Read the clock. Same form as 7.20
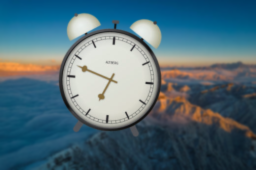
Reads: 6.48
